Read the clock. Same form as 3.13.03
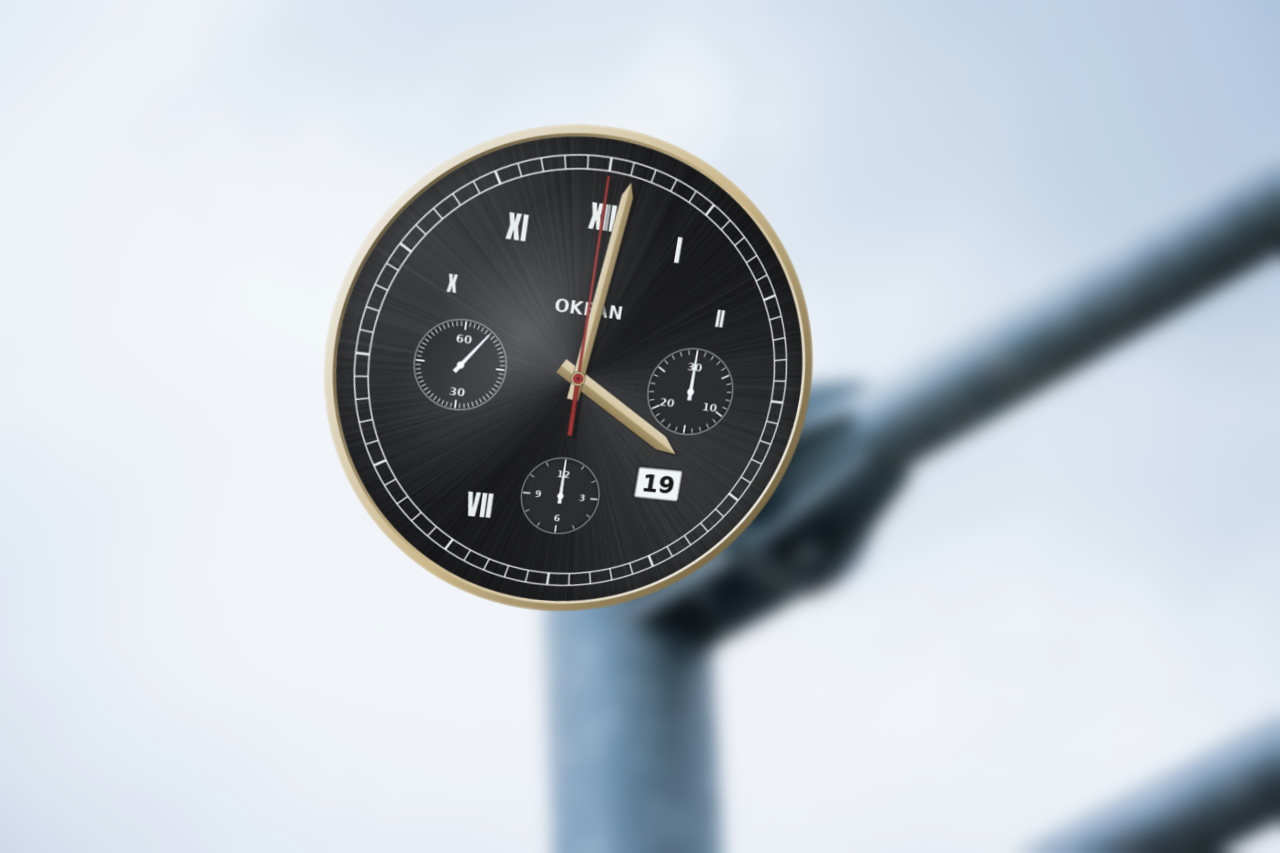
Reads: 4.01.06
